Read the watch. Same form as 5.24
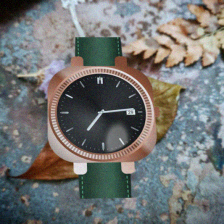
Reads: 7.14
